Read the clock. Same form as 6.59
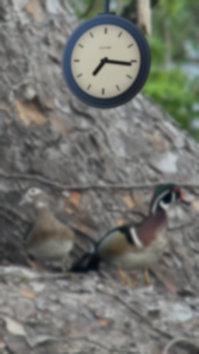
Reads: 7.16
